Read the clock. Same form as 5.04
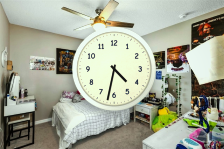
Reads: 4.32
